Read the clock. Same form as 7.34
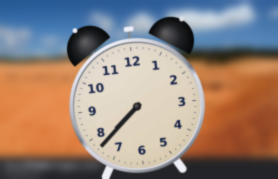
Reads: 7.38
